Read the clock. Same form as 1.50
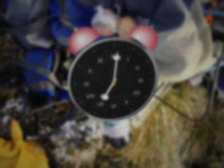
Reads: 7.01
